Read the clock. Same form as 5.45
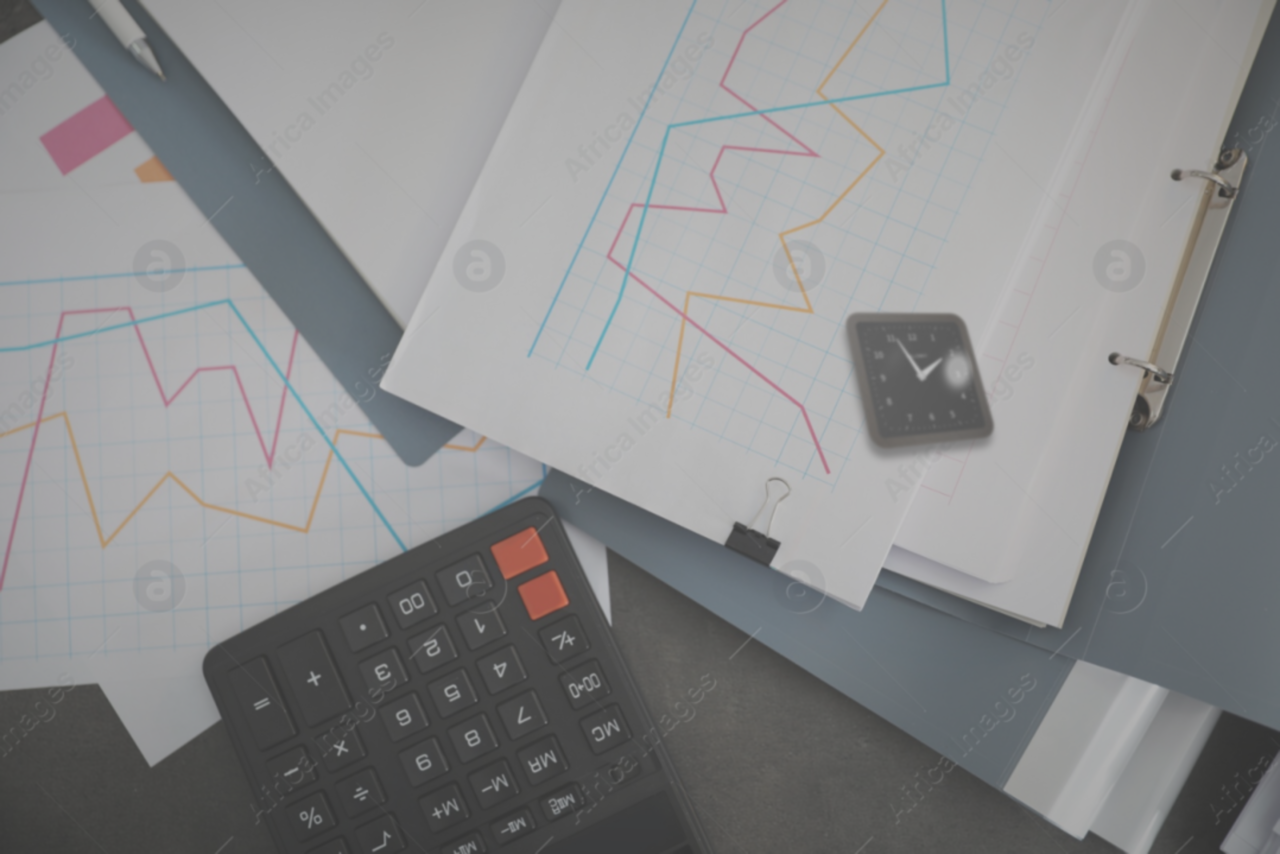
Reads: 1.56
